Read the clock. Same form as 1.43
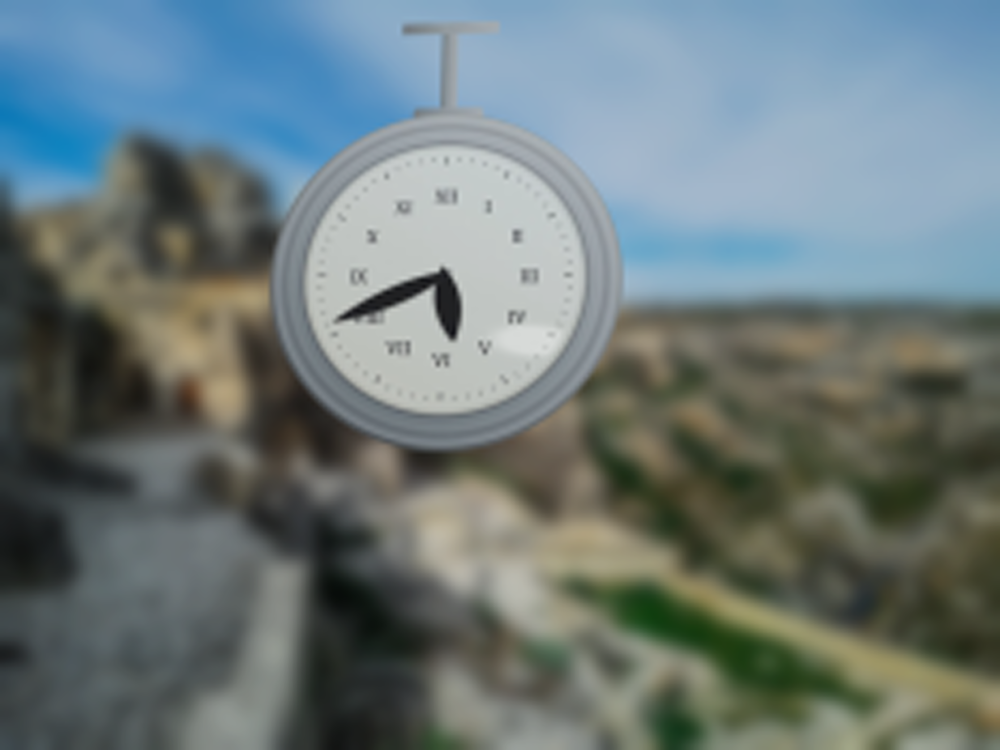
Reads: 5.41
